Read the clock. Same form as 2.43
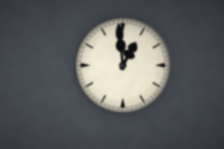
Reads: 12.59
